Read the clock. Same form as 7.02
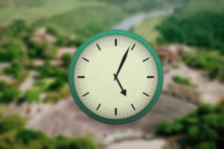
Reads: 5.04
